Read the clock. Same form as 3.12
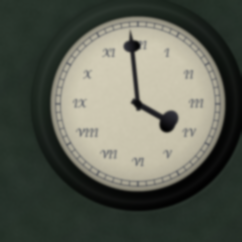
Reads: 3.59
